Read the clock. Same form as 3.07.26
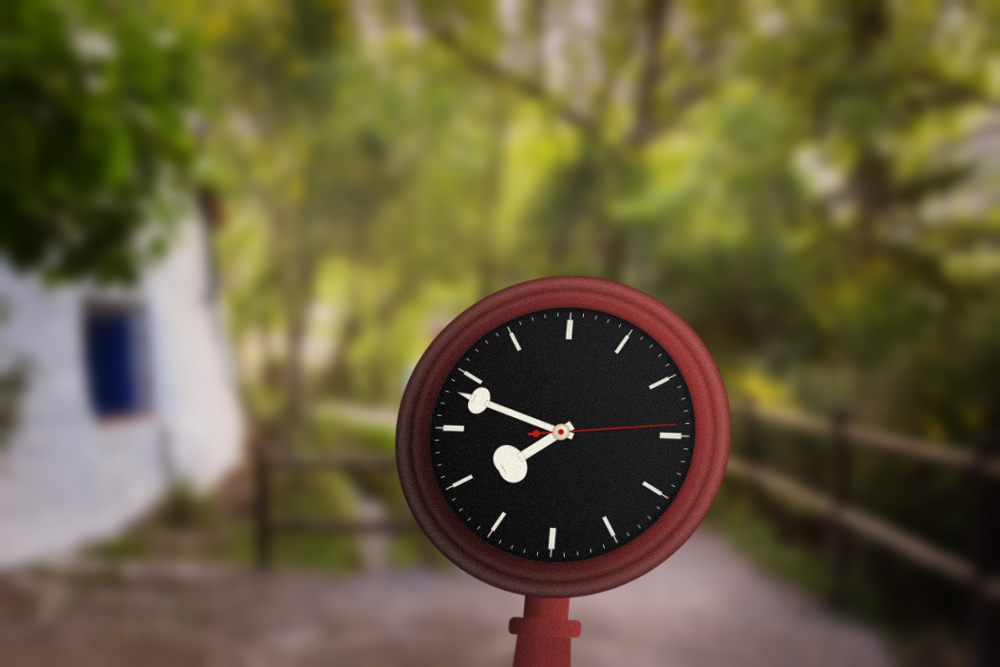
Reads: 7.48.14
